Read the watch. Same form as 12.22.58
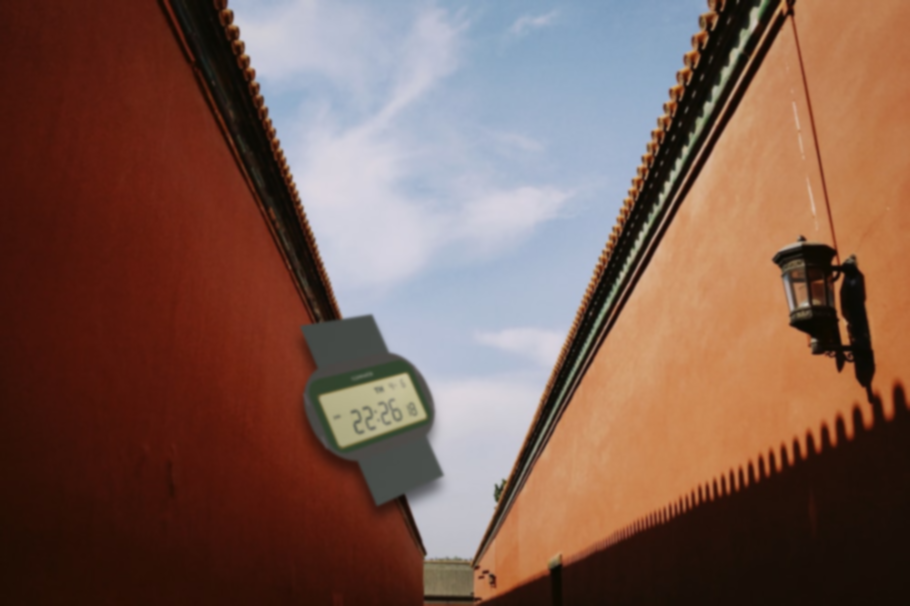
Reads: 22.26.18
